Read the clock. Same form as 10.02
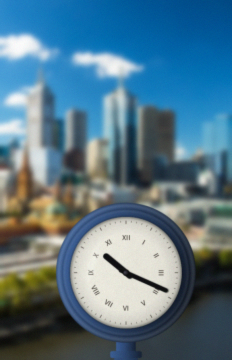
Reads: 10.19
